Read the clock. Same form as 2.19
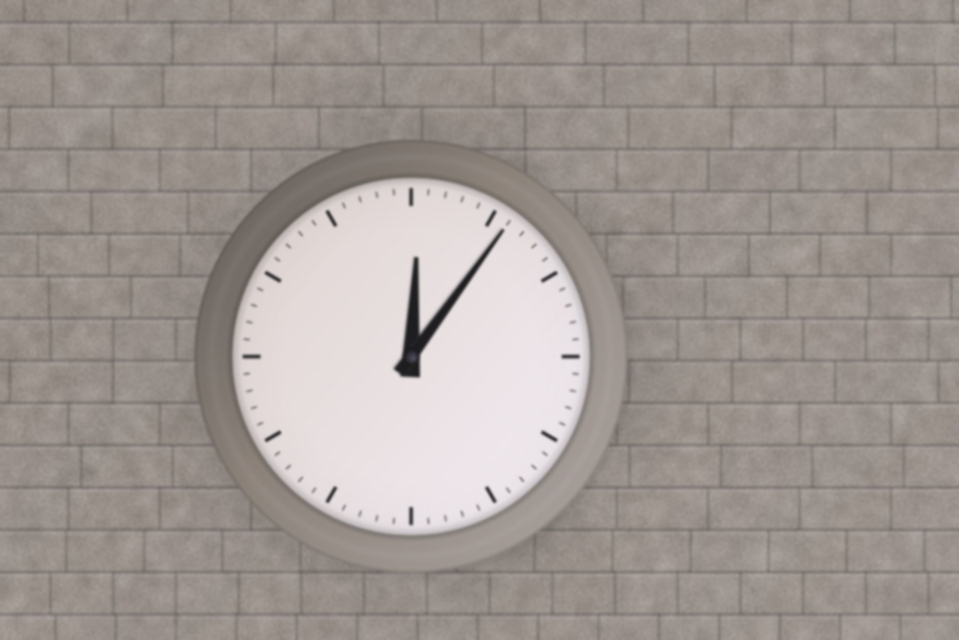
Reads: 12.06
